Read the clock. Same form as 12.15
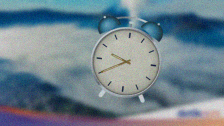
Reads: 9.40
